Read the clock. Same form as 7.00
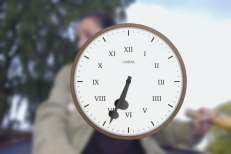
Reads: 6.34
